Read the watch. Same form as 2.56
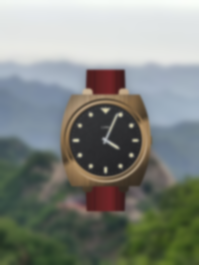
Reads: 4.04
